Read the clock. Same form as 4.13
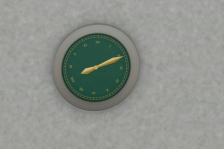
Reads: 8.11
